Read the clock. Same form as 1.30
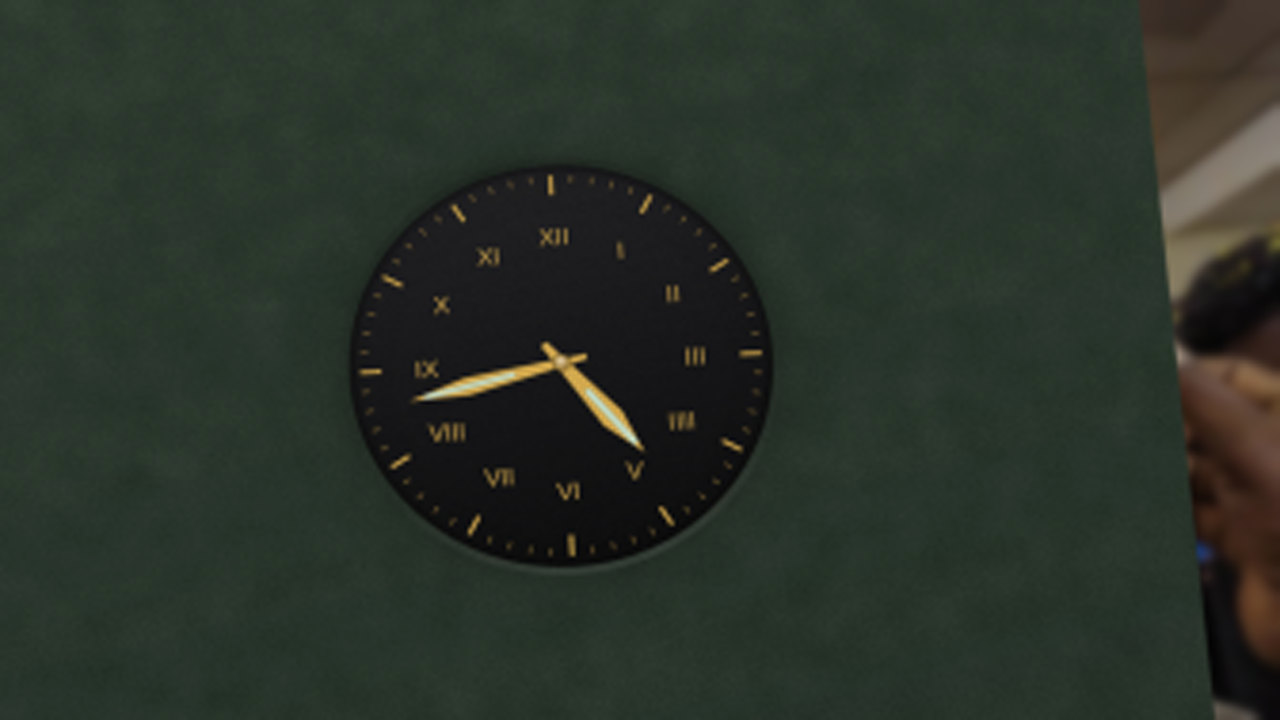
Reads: 4.43
